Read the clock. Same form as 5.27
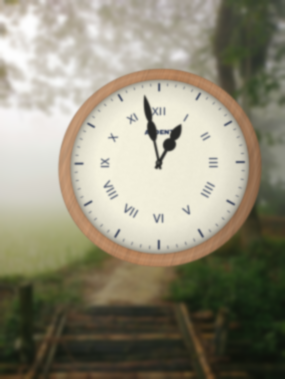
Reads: 12.58
